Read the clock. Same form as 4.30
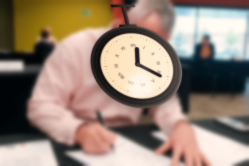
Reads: 12.21
